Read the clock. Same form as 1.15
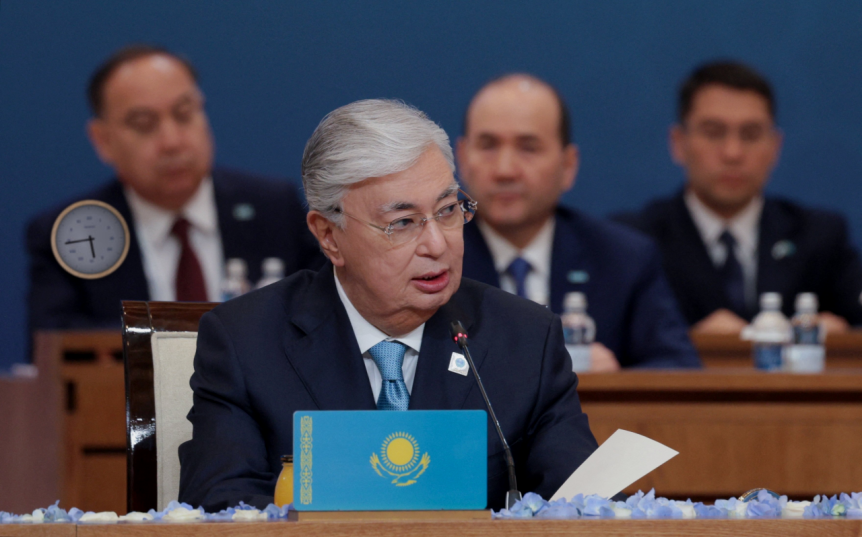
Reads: 5.44
